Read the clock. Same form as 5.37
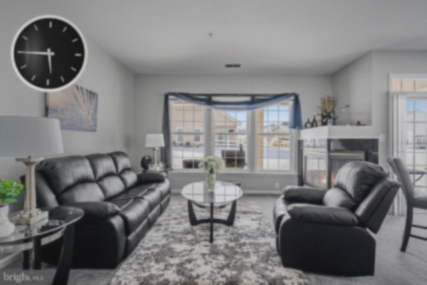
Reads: 5.45
